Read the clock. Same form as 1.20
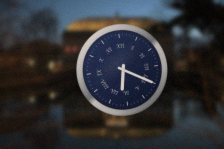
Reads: 6.20
